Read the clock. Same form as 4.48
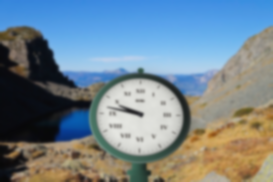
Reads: 9.47
